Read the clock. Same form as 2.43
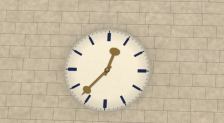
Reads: 12.37
